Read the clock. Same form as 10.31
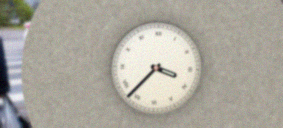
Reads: 3.37
